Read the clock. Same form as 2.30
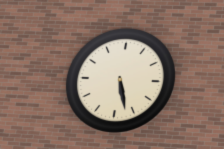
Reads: 5.27
